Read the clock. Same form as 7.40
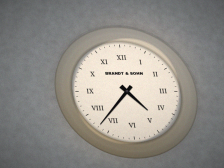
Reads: 4.37
